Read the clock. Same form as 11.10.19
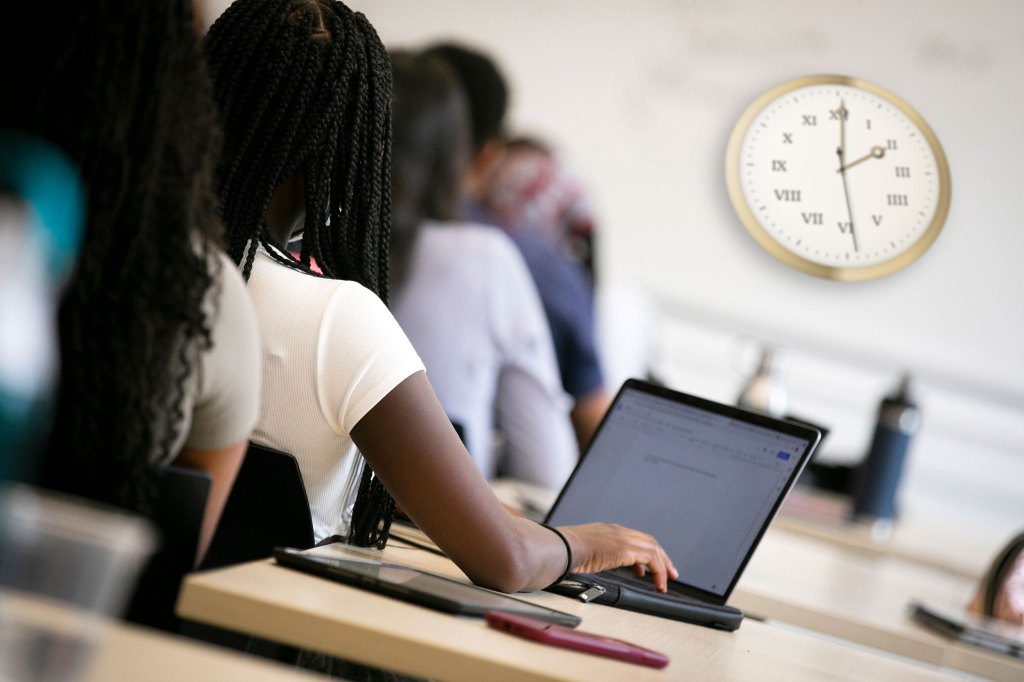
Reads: 2.00.29
